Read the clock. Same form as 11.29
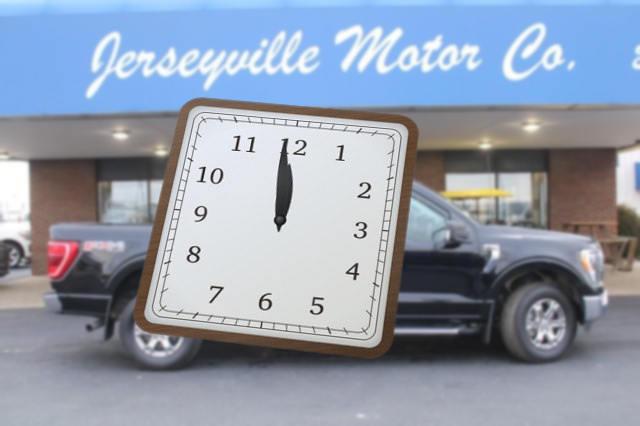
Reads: 11.59
